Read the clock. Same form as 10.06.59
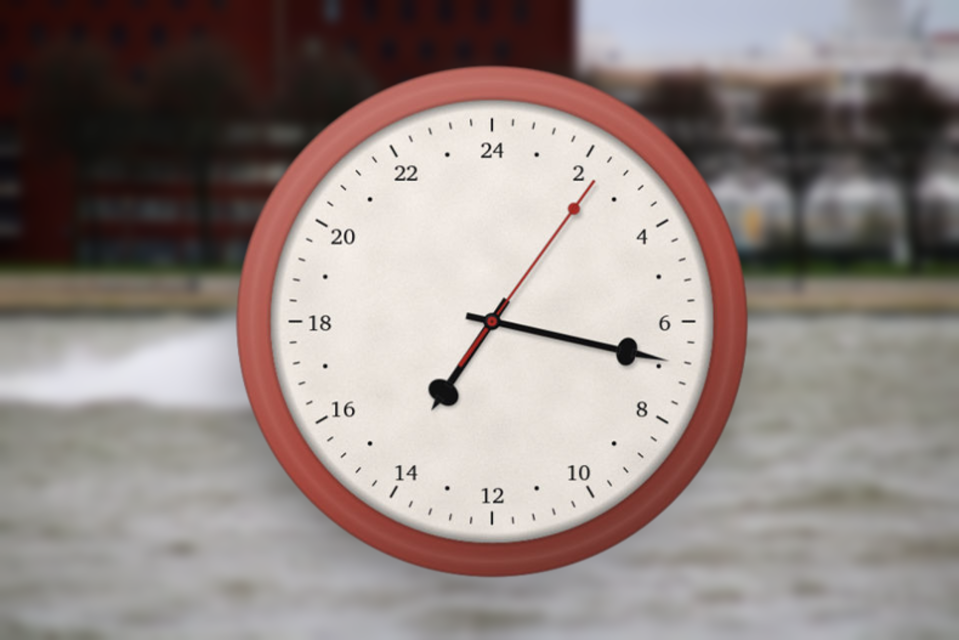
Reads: 14.17.06
